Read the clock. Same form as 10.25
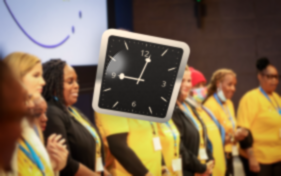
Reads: 9.02
